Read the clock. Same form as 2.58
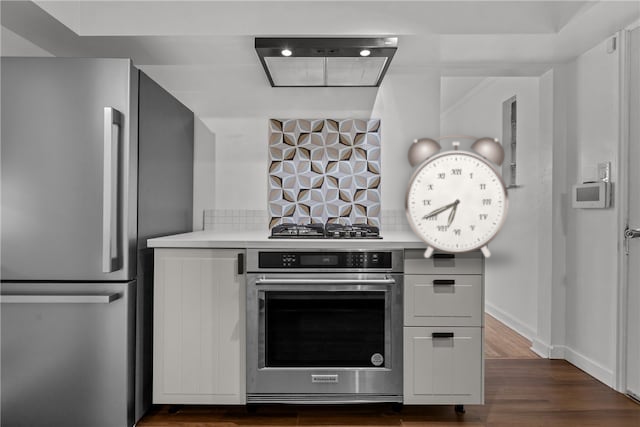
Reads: 6.41
